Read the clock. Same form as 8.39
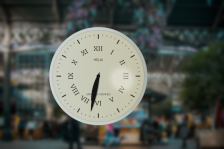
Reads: 6.32
